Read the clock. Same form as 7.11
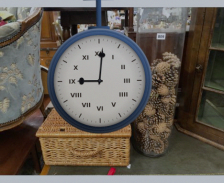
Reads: 9.01
